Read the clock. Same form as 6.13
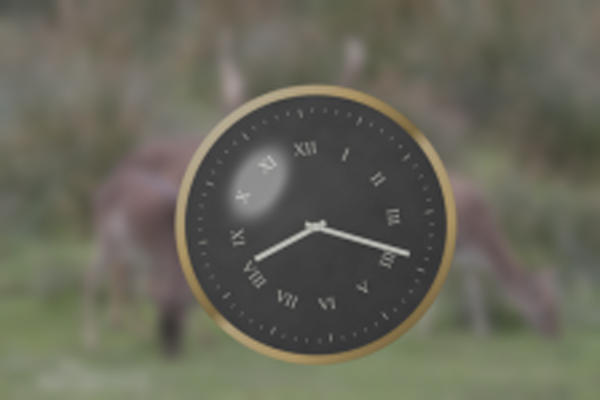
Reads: 8.19
